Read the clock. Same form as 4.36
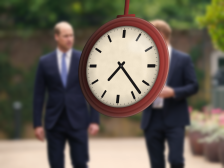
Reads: 7.23
